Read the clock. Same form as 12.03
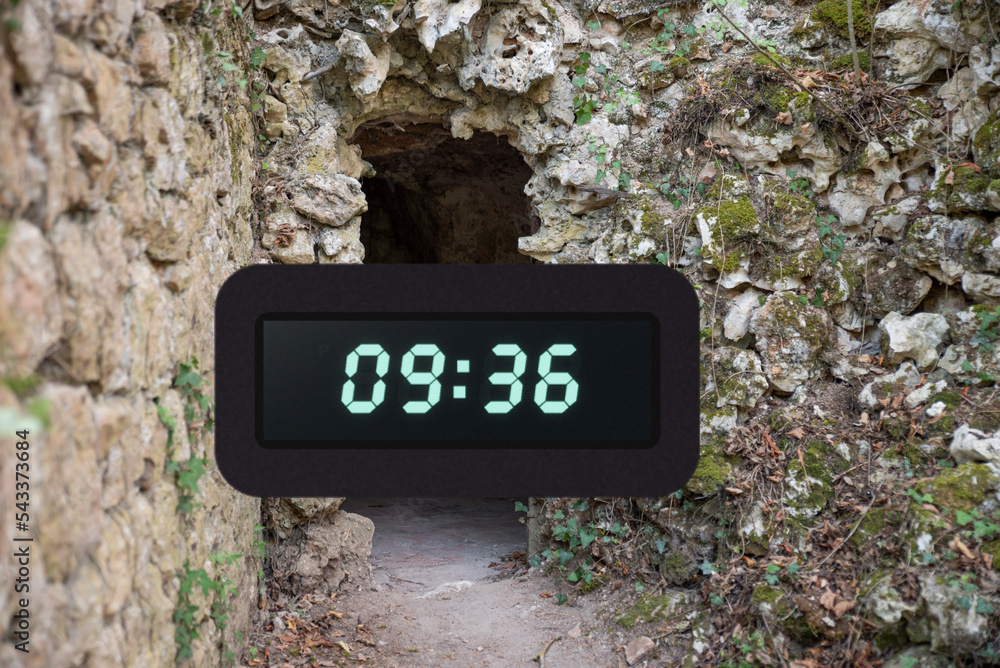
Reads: 9.36
